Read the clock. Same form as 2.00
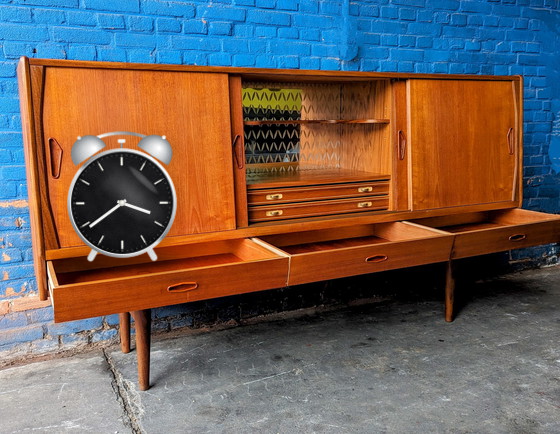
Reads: 3.39
